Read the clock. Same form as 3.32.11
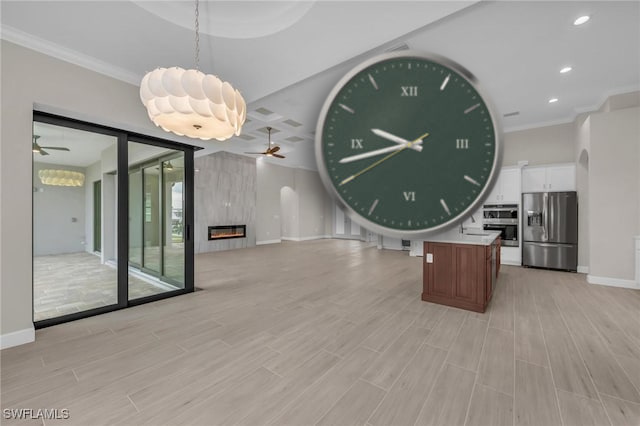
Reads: 9.42.40
